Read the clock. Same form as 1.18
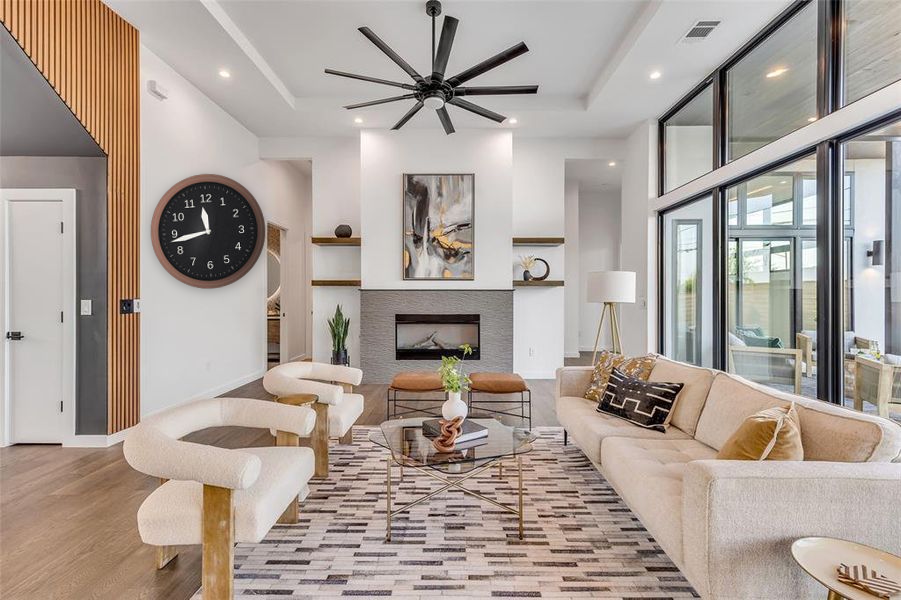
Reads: 11.43
